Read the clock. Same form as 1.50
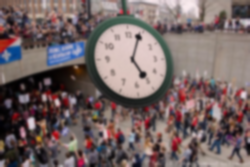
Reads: 5.04
